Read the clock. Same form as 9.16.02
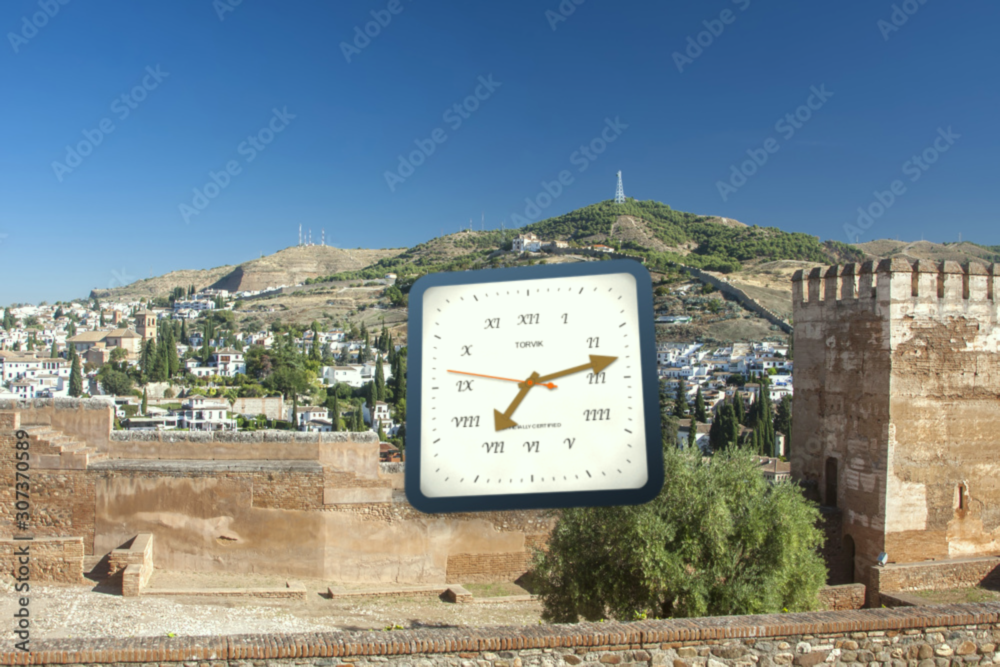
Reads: 7.12.47
